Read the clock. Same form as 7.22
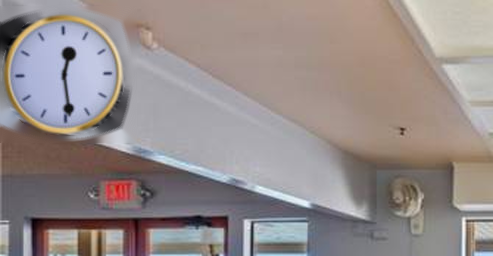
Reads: 12.29
